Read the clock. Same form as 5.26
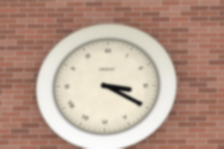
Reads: 3.20
